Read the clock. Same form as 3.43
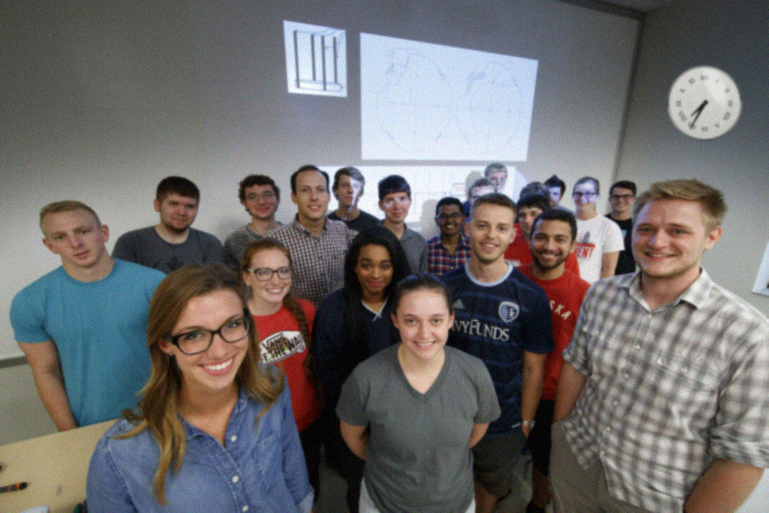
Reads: 7.35
